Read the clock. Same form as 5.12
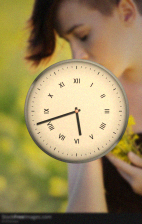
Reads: 5.42
